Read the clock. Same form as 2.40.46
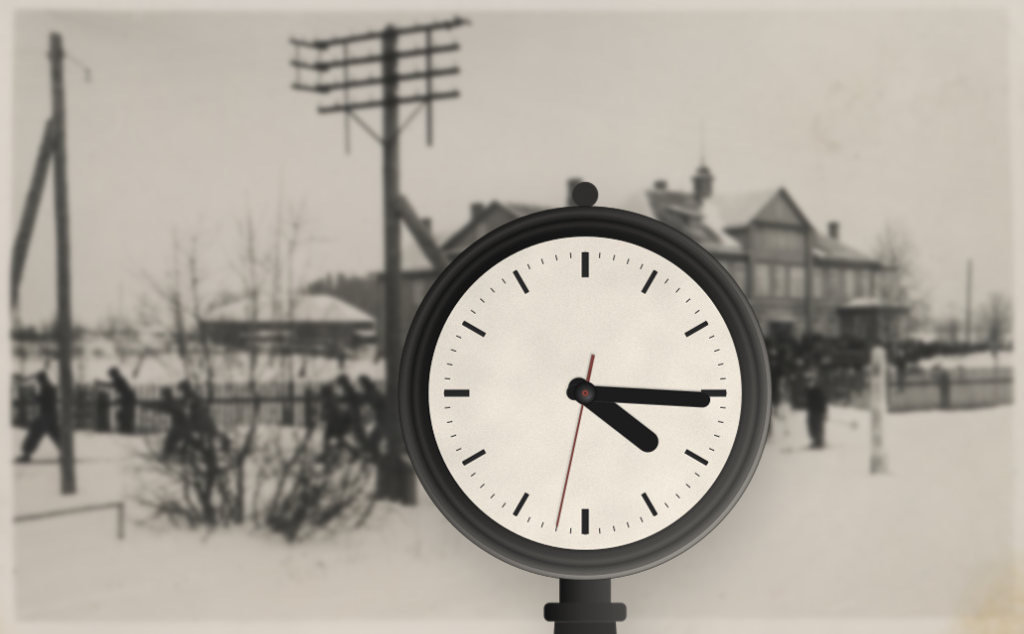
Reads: 4.15.32
